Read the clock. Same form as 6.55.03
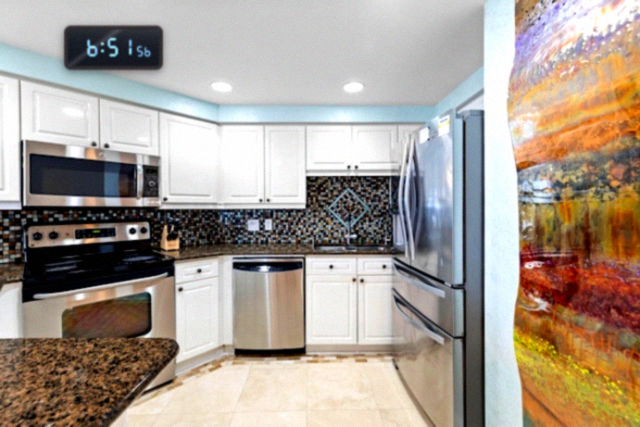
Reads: 6.51.56
